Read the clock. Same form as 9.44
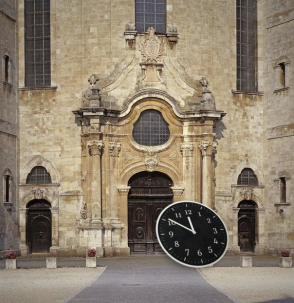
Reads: 11.51
